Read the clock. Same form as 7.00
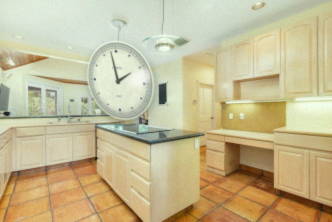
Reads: 1.58
